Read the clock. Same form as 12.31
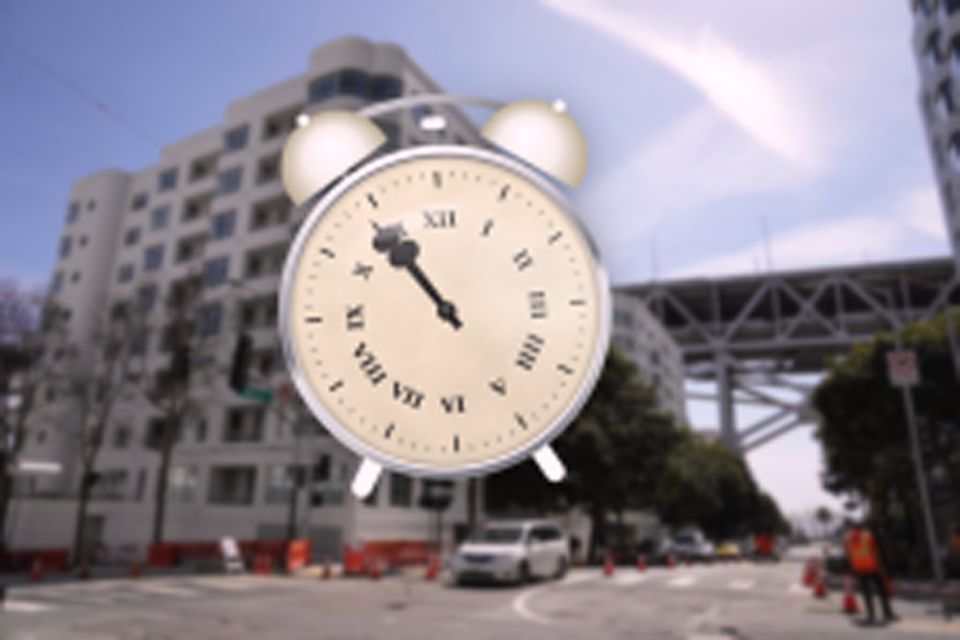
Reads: 10.54
